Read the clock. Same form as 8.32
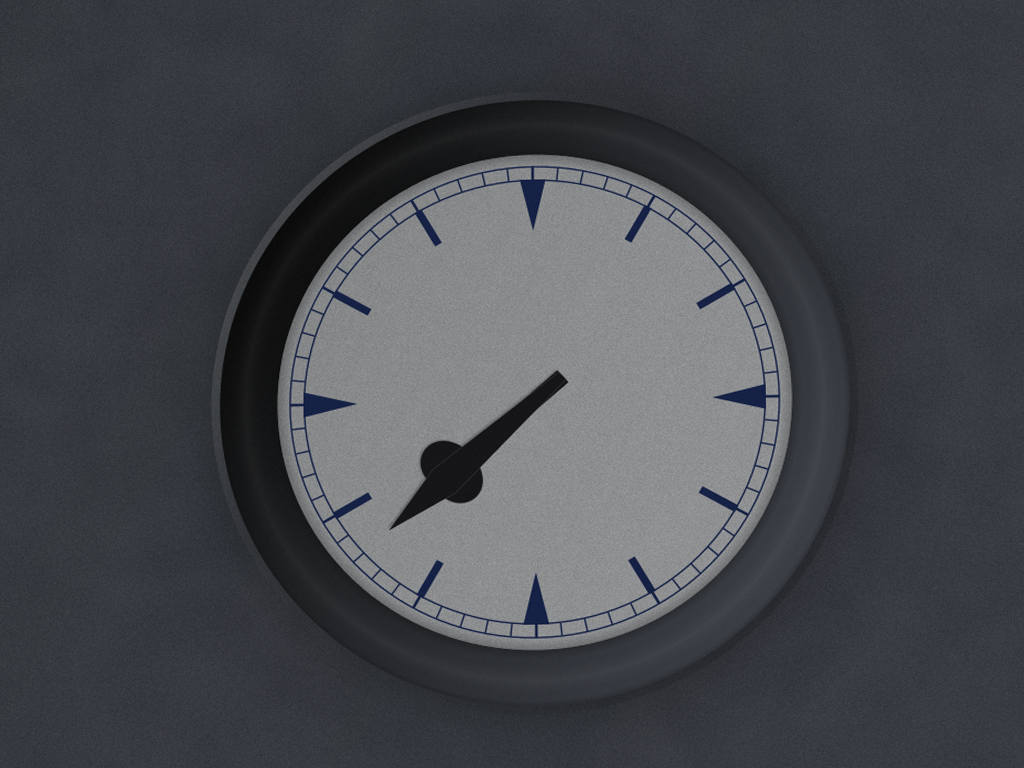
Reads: 7.38
